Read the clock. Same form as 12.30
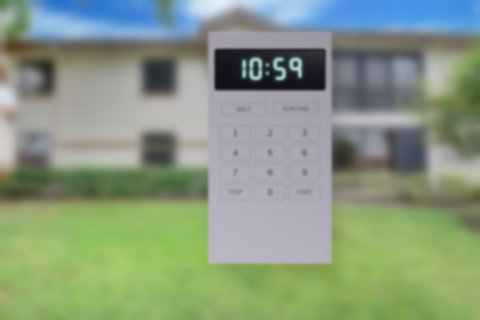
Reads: 10.59
